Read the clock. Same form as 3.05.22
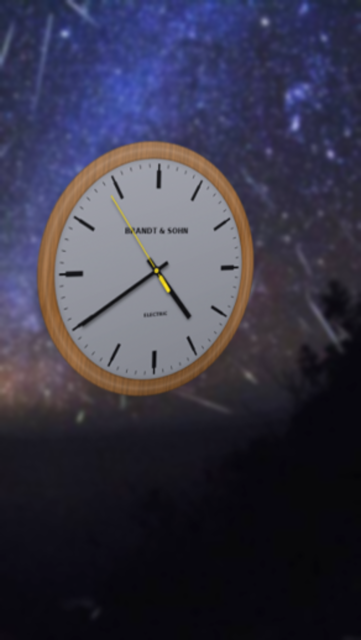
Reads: 4.39.54
